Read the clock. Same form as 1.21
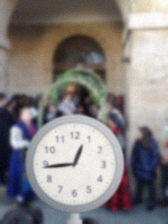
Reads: 12.44
